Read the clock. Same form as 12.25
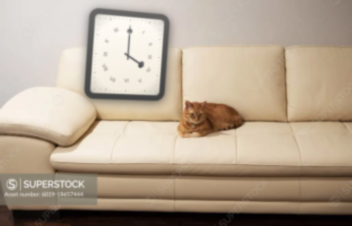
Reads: 4.00
